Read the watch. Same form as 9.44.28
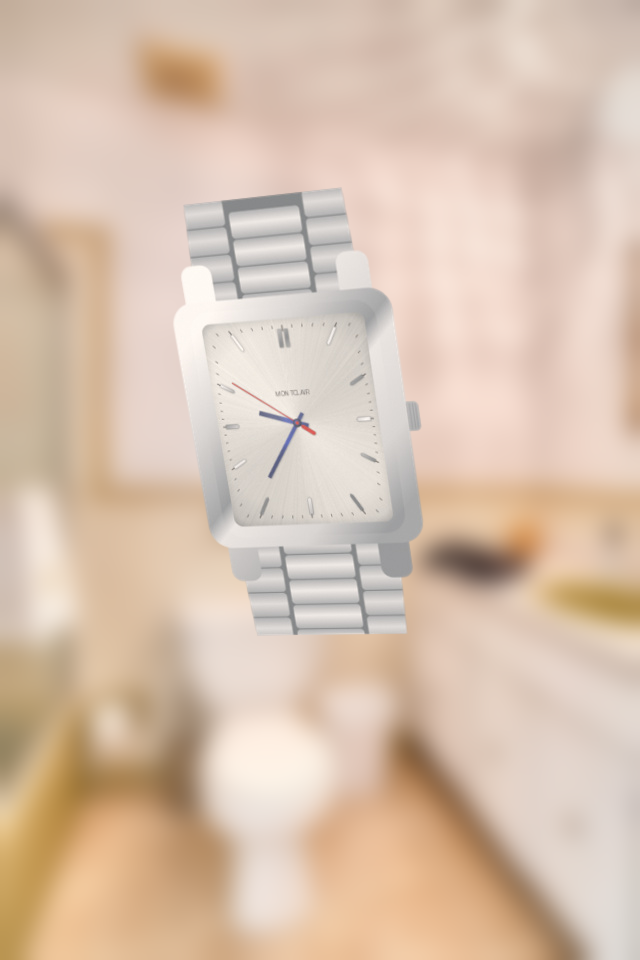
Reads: 9.35.51
